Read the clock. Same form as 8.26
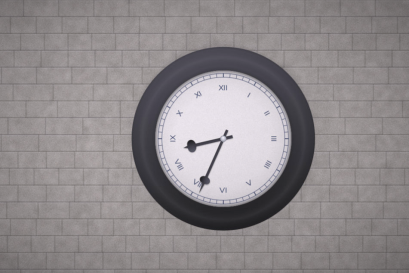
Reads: 8.34
